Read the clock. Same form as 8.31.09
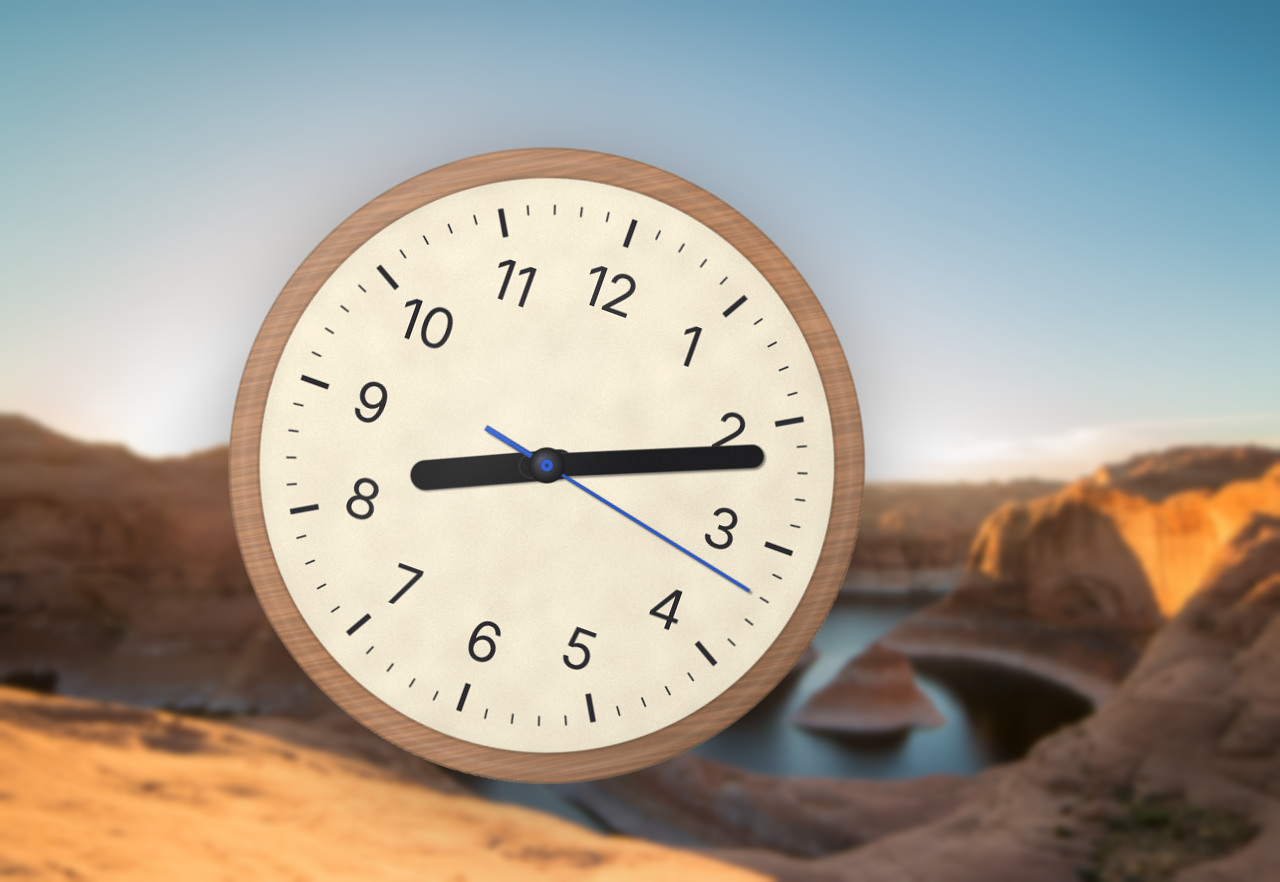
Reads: 8.11.17
